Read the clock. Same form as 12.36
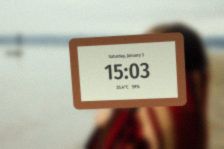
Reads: 15.03
